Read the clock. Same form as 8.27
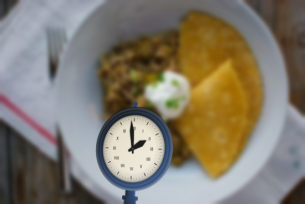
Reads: 1.59
